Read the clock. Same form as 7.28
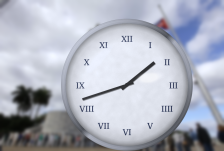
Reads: 1.42
